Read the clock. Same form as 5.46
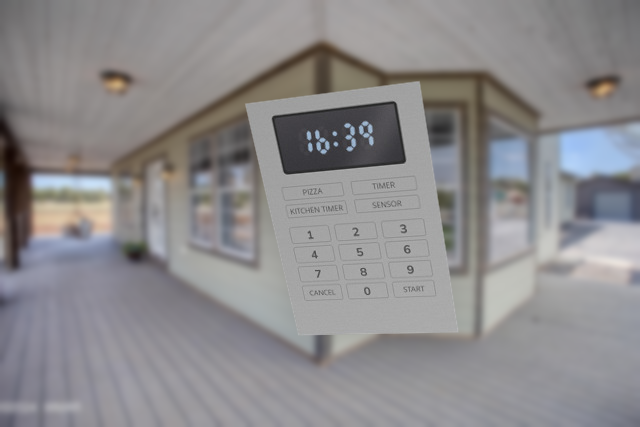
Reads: 16.39
